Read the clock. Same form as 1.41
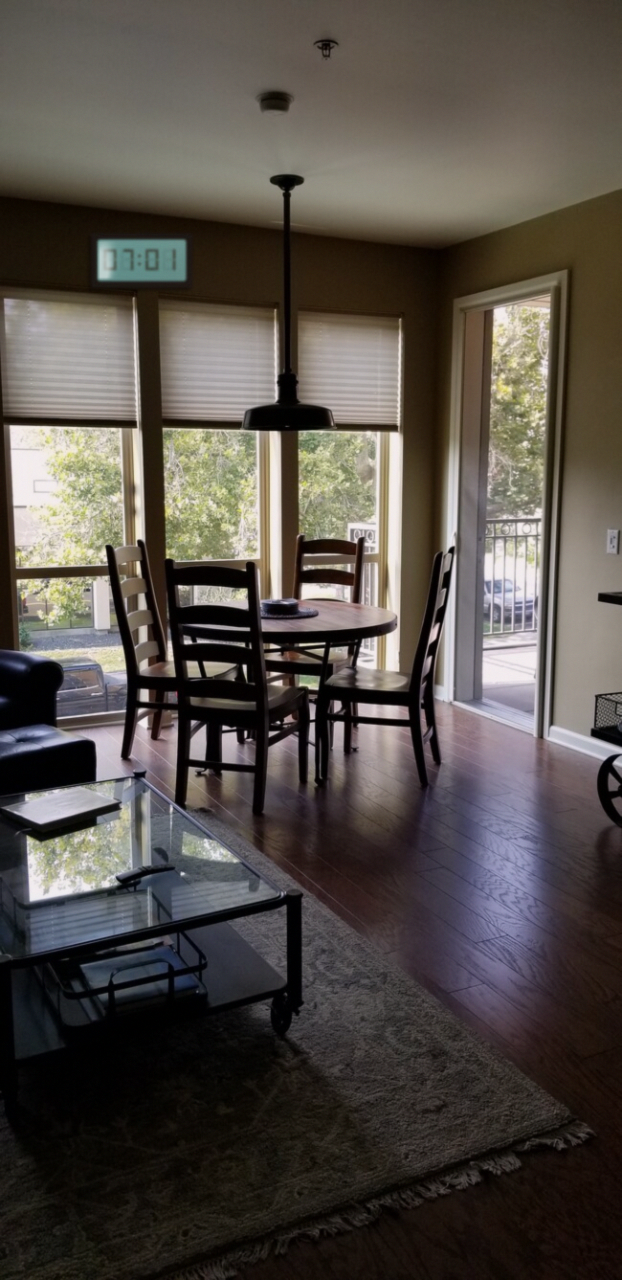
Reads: 7.01
